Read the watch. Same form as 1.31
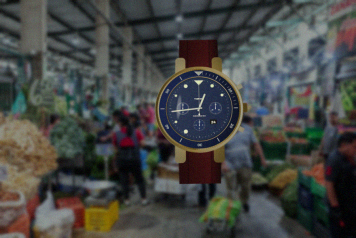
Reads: 12.44
